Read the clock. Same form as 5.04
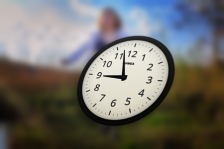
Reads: 8.57
